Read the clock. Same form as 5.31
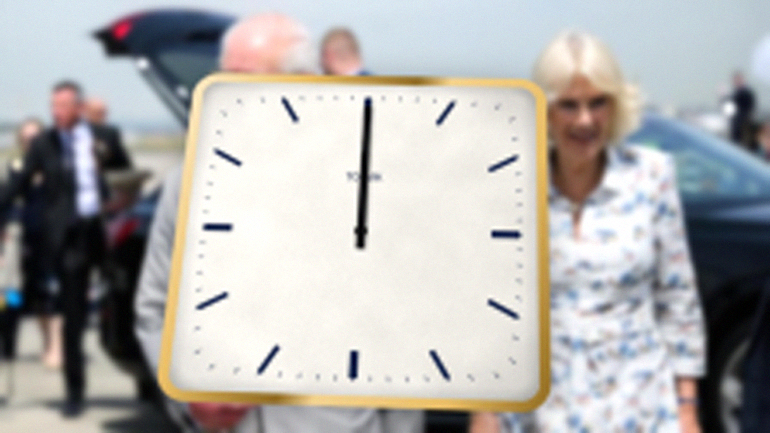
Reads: 12.00
